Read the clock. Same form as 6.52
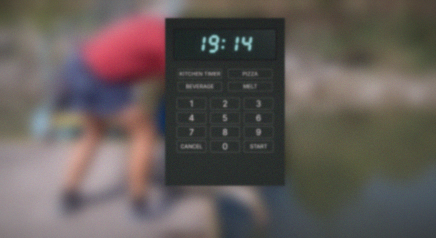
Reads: 19.14
